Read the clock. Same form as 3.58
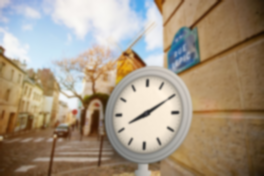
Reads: 8.10
